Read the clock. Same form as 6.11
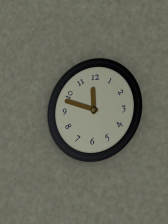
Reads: 11.48
